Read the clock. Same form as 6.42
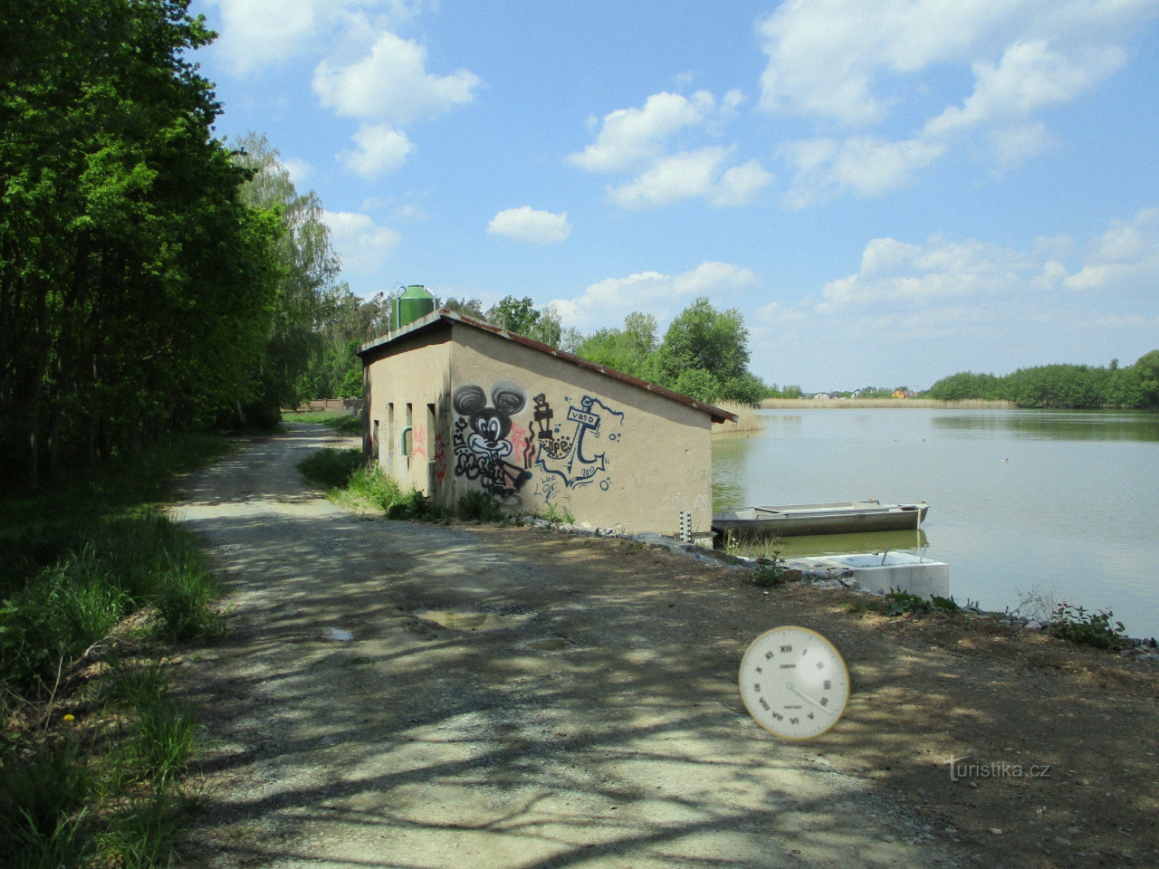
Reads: 4.21
